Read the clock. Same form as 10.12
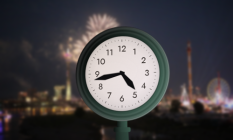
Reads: 4.43
